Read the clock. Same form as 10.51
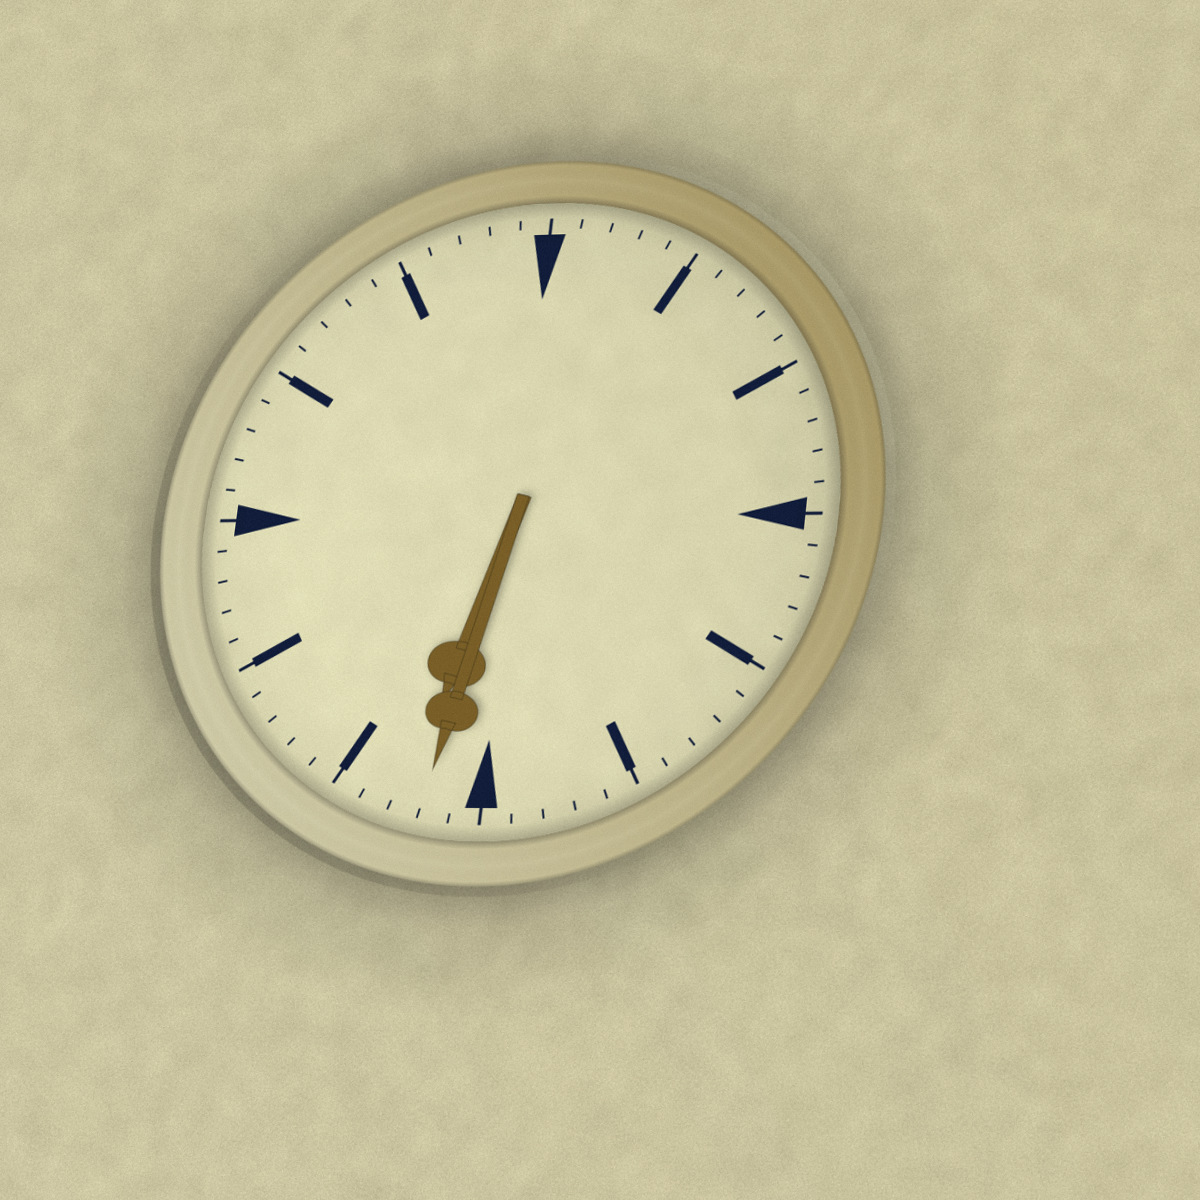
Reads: 6.32
